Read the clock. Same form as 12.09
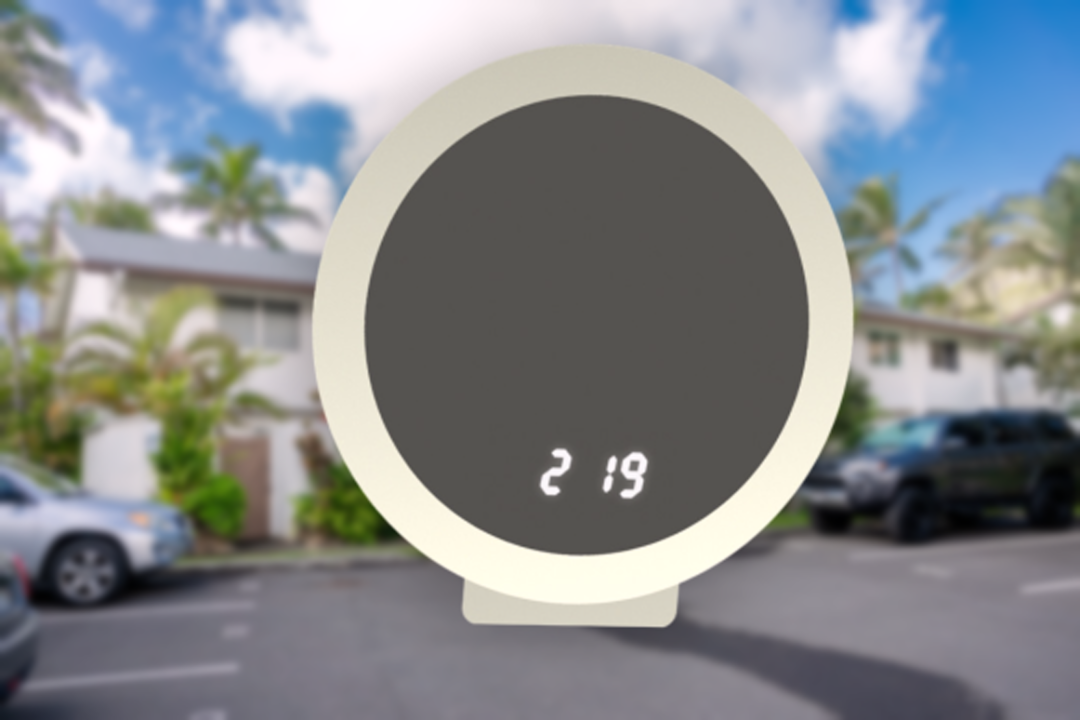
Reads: 2.19
